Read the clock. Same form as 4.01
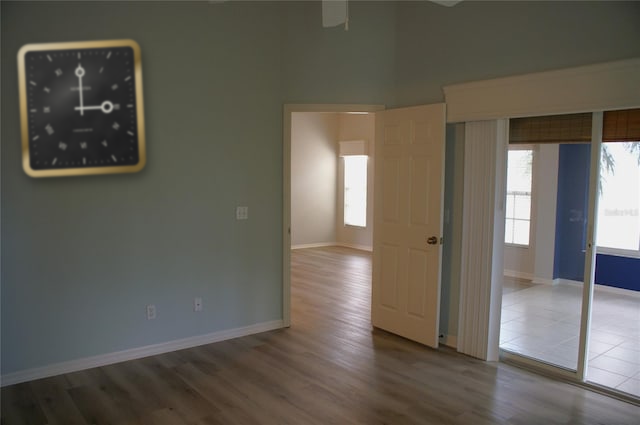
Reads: 3.00
